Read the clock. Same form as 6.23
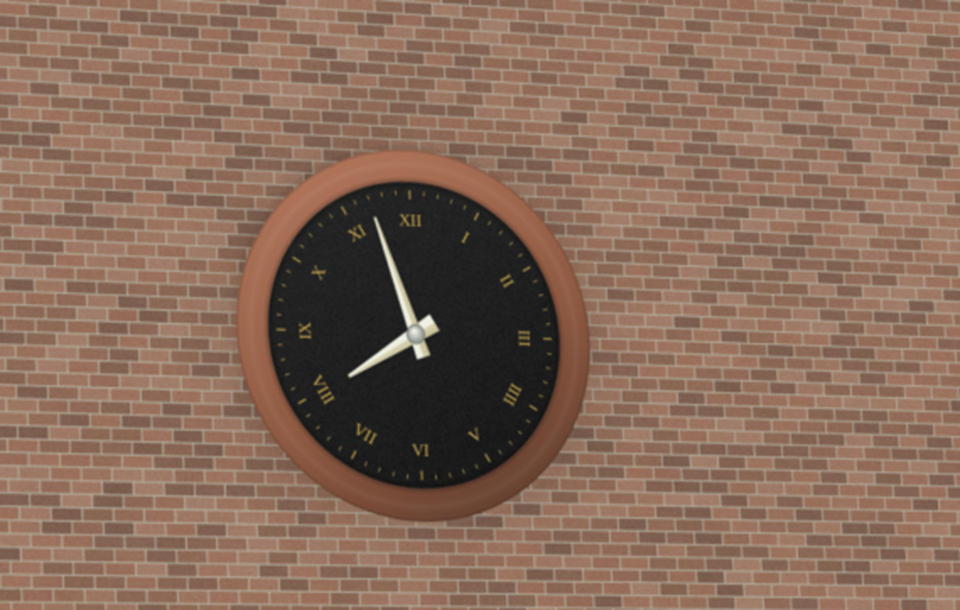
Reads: 7.57
